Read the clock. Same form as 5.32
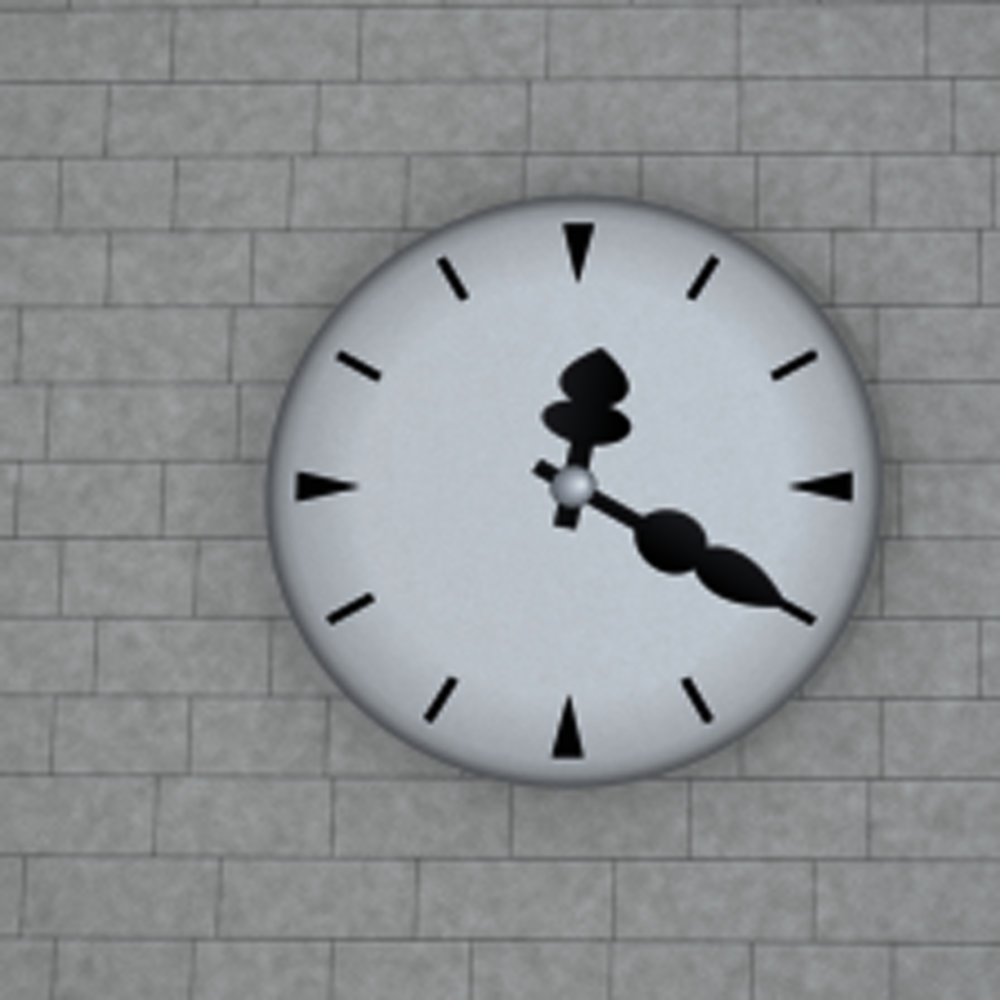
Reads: 12.20
